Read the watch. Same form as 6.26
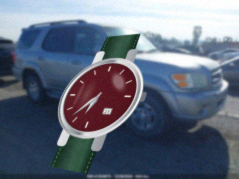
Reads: 6.37
